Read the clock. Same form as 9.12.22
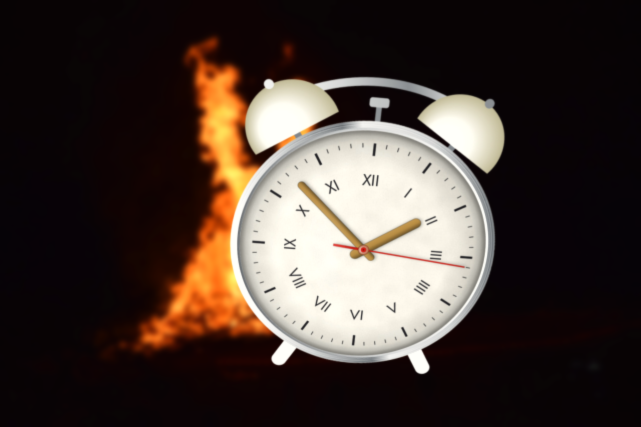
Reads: 1.52.16
